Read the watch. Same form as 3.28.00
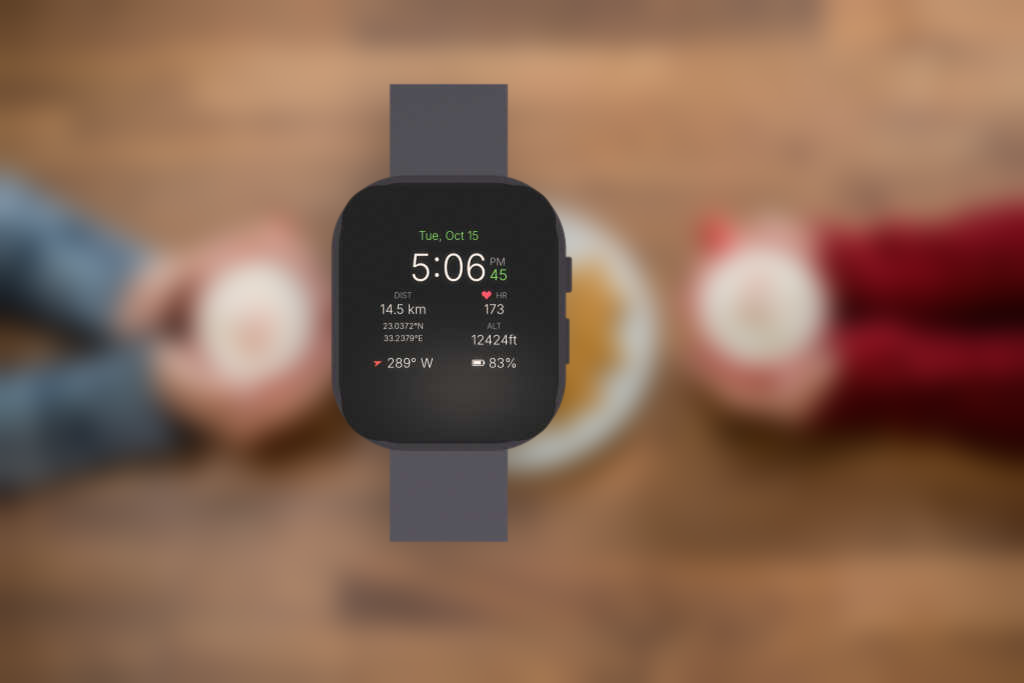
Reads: 5.06.45
